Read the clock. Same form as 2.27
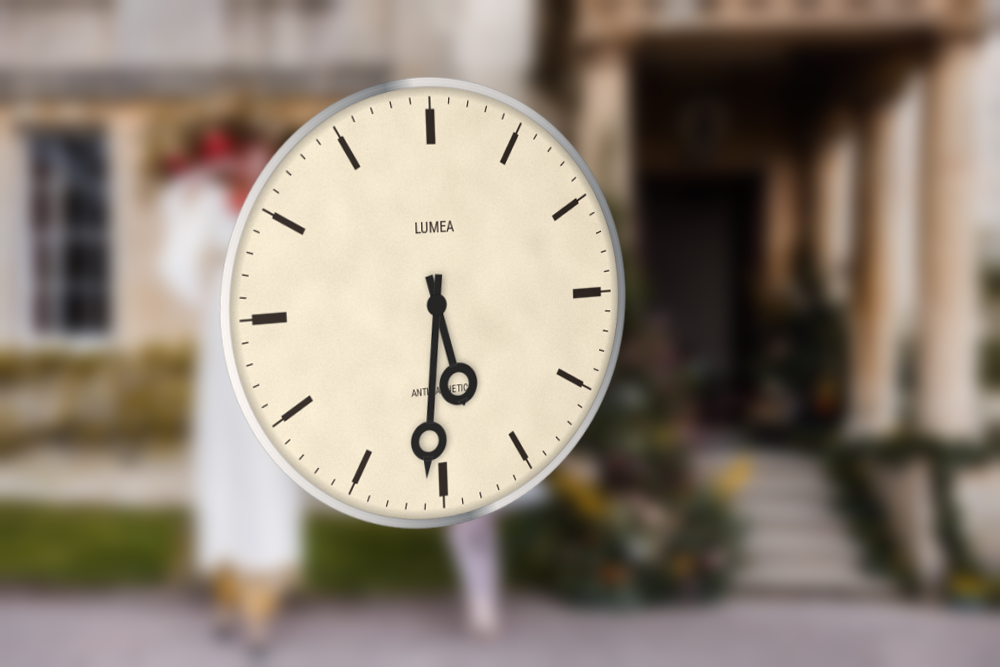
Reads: 5.31
